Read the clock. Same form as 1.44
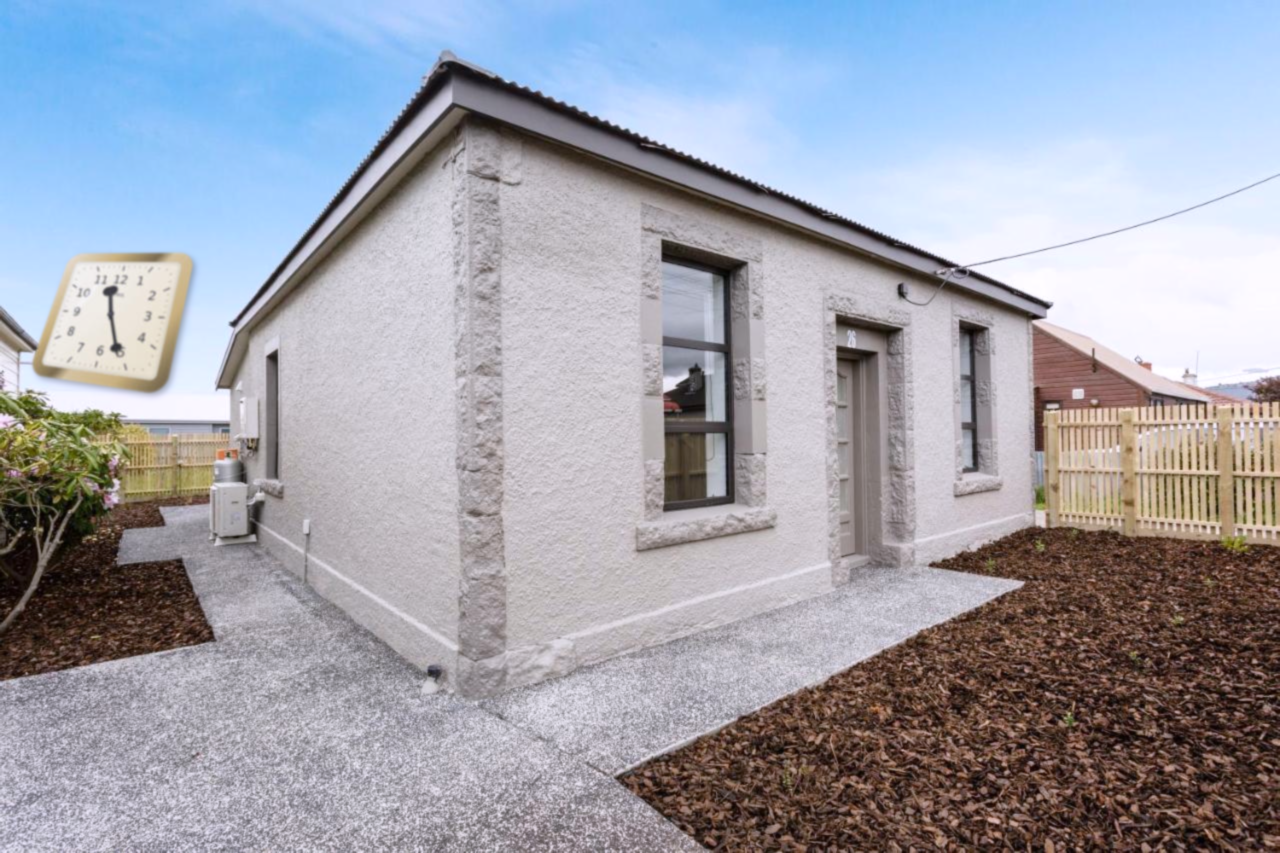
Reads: 11.26
